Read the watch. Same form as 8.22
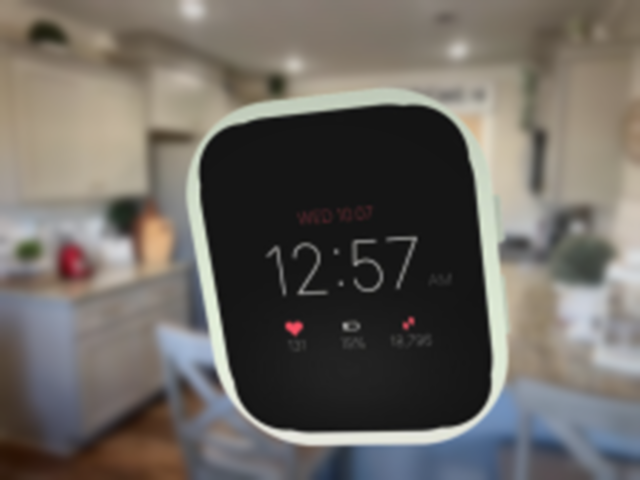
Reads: 12.57
